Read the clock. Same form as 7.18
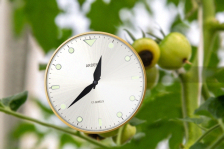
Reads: 12.39
